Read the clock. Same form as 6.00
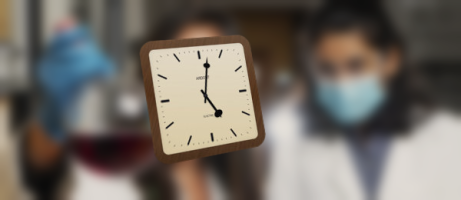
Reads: 5.02
